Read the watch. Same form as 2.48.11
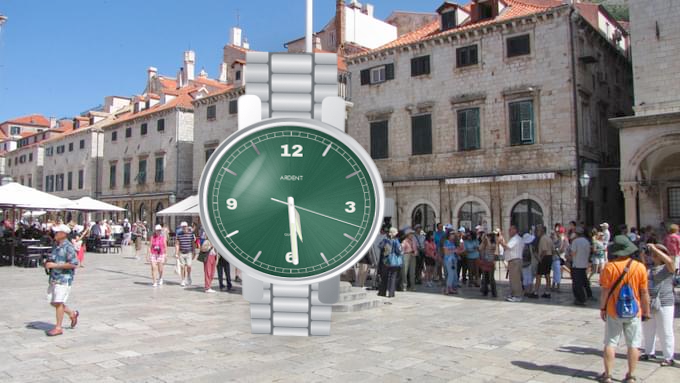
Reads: 5.29.18
